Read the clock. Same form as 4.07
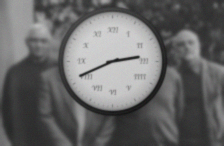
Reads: 2.41
